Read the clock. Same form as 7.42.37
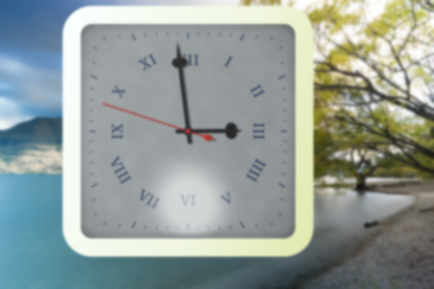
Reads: 2.58.48
